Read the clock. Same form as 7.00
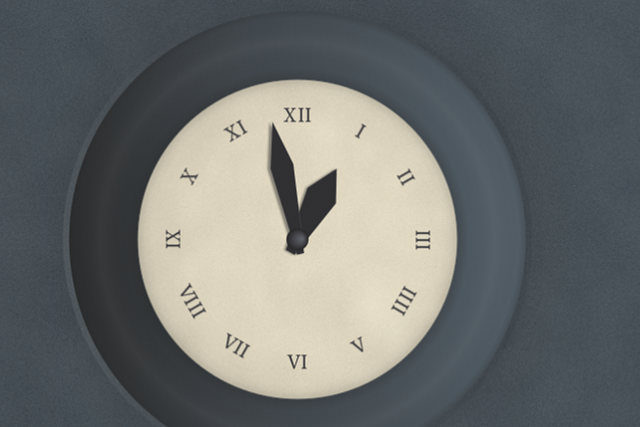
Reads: 12.58
